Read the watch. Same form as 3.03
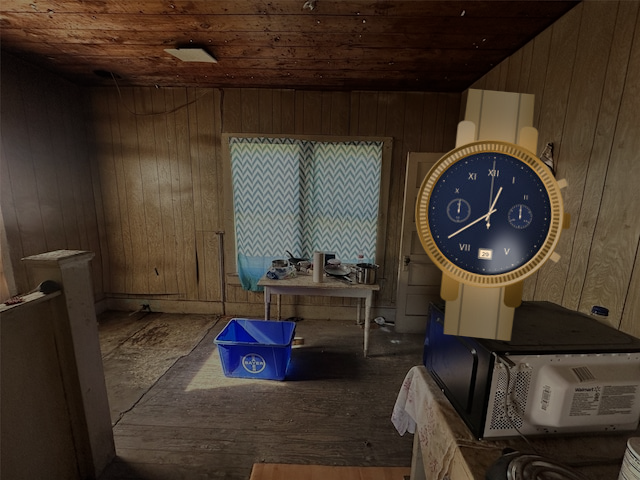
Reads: 12.39
